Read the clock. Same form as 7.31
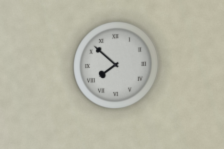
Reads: 7.52
